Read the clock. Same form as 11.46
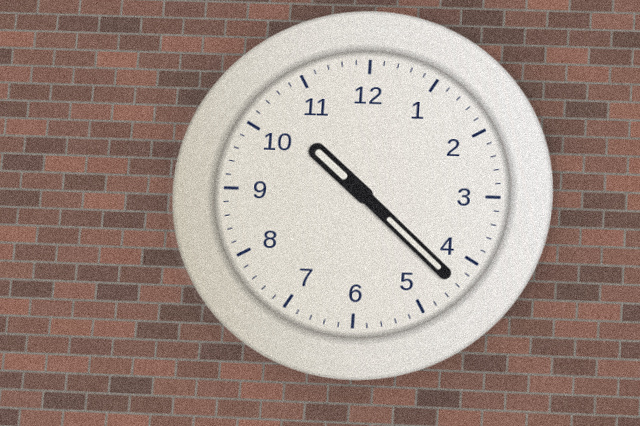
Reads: 10.22
